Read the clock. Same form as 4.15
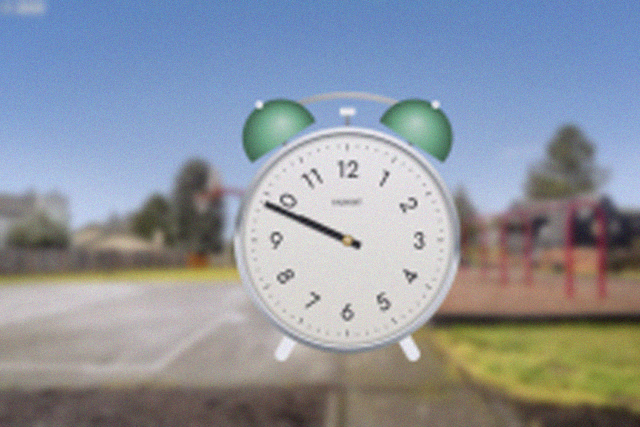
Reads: 9.49
